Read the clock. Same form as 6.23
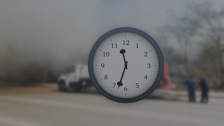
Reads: 11.33
